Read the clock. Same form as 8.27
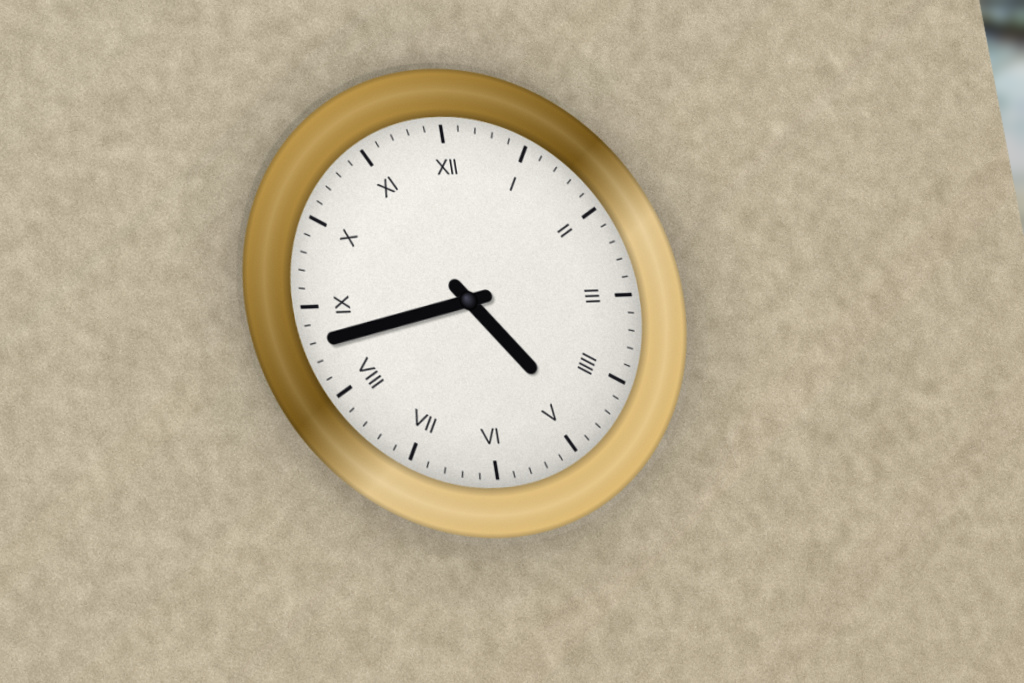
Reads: 4.43
